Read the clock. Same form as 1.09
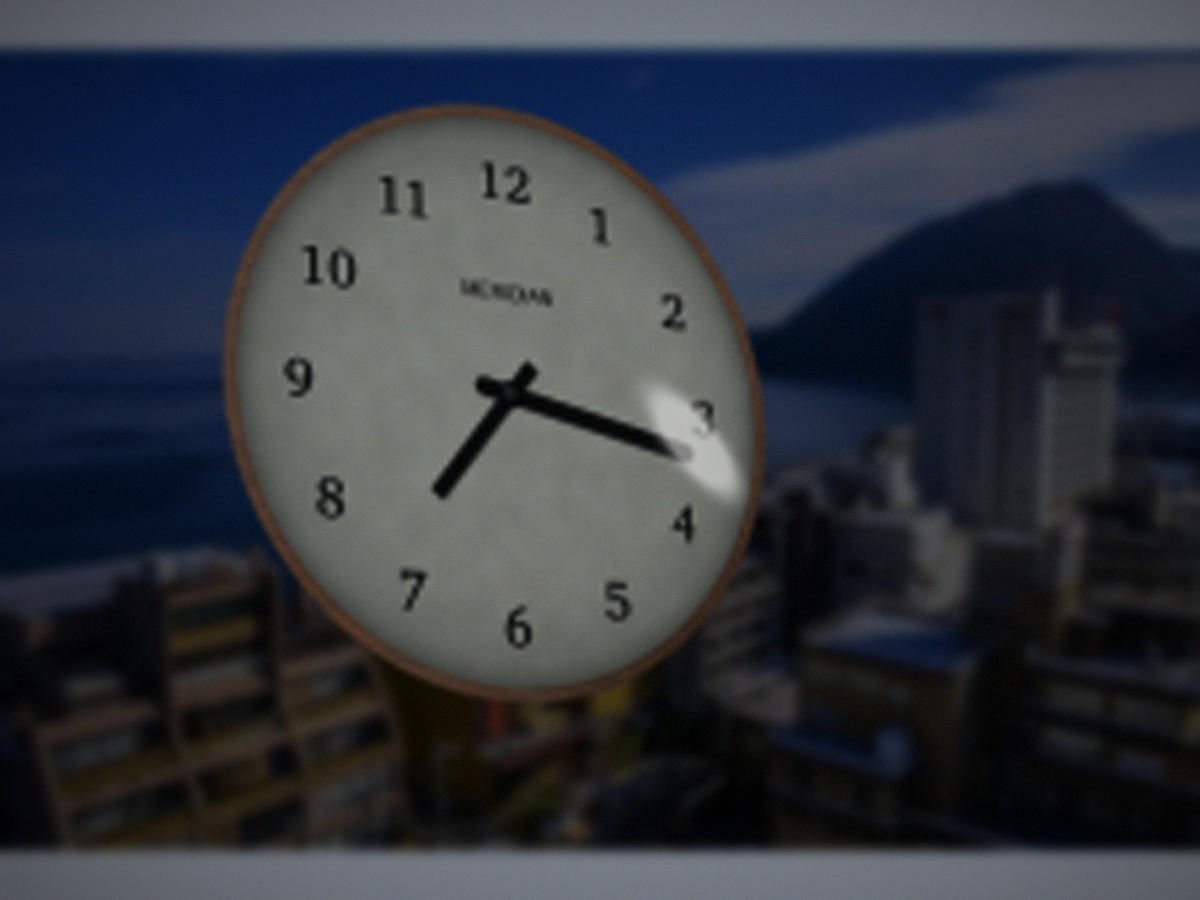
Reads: 7.17
